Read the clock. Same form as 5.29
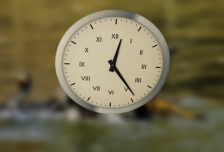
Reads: 12.24
